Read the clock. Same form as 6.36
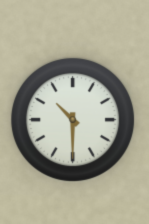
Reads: 10.30
